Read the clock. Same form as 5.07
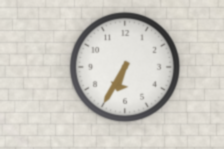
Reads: 6.35
